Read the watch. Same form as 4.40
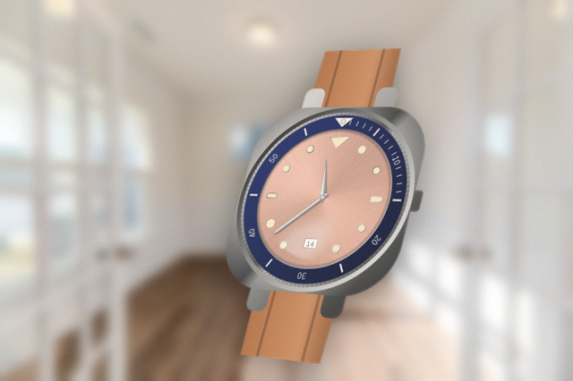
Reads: 11.38
